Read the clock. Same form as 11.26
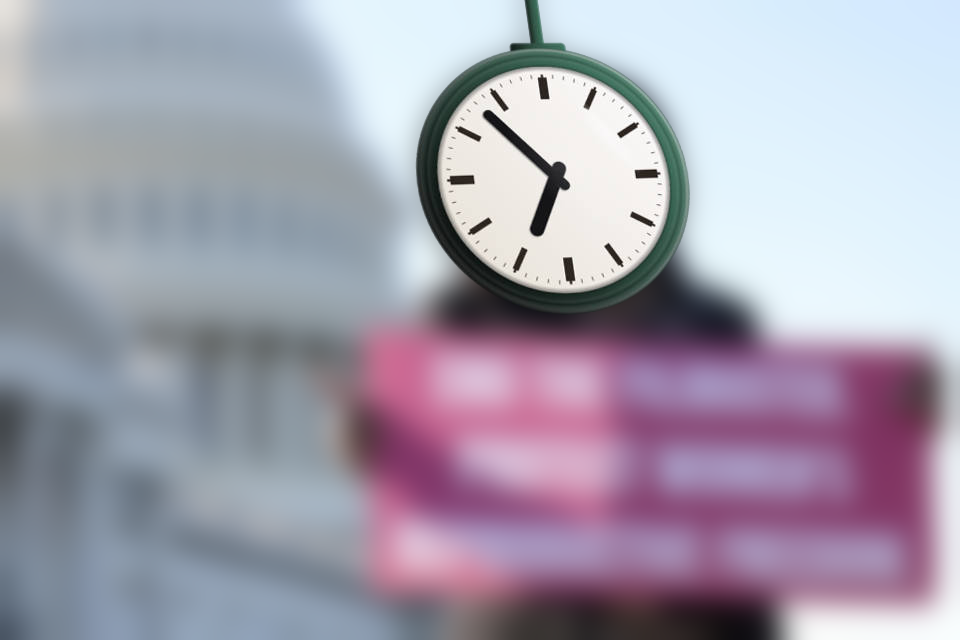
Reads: 6.53
